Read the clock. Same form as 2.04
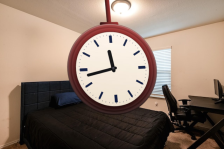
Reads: 11.43
